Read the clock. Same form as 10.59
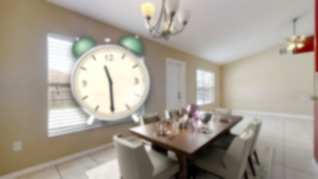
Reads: 11.30
